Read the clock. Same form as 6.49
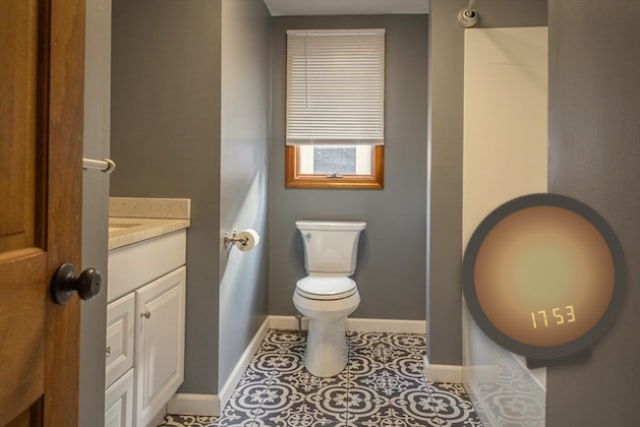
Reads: 17.53
